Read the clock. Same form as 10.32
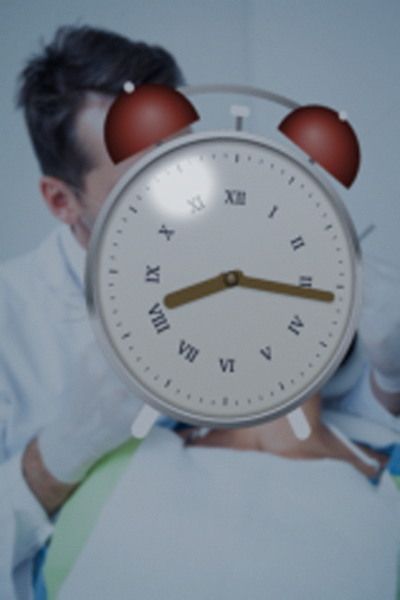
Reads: 8.16
